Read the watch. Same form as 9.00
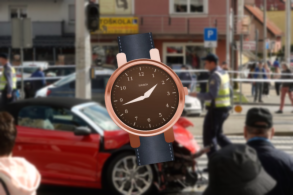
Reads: 1.43
